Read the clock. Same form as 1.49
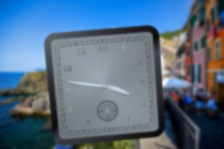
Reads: 3.47
